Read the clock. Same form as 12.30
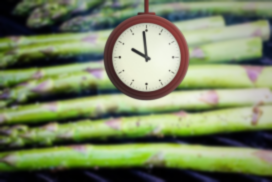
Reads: 9.59
